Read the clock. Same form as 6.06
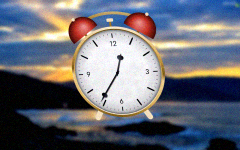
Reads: 12.36
